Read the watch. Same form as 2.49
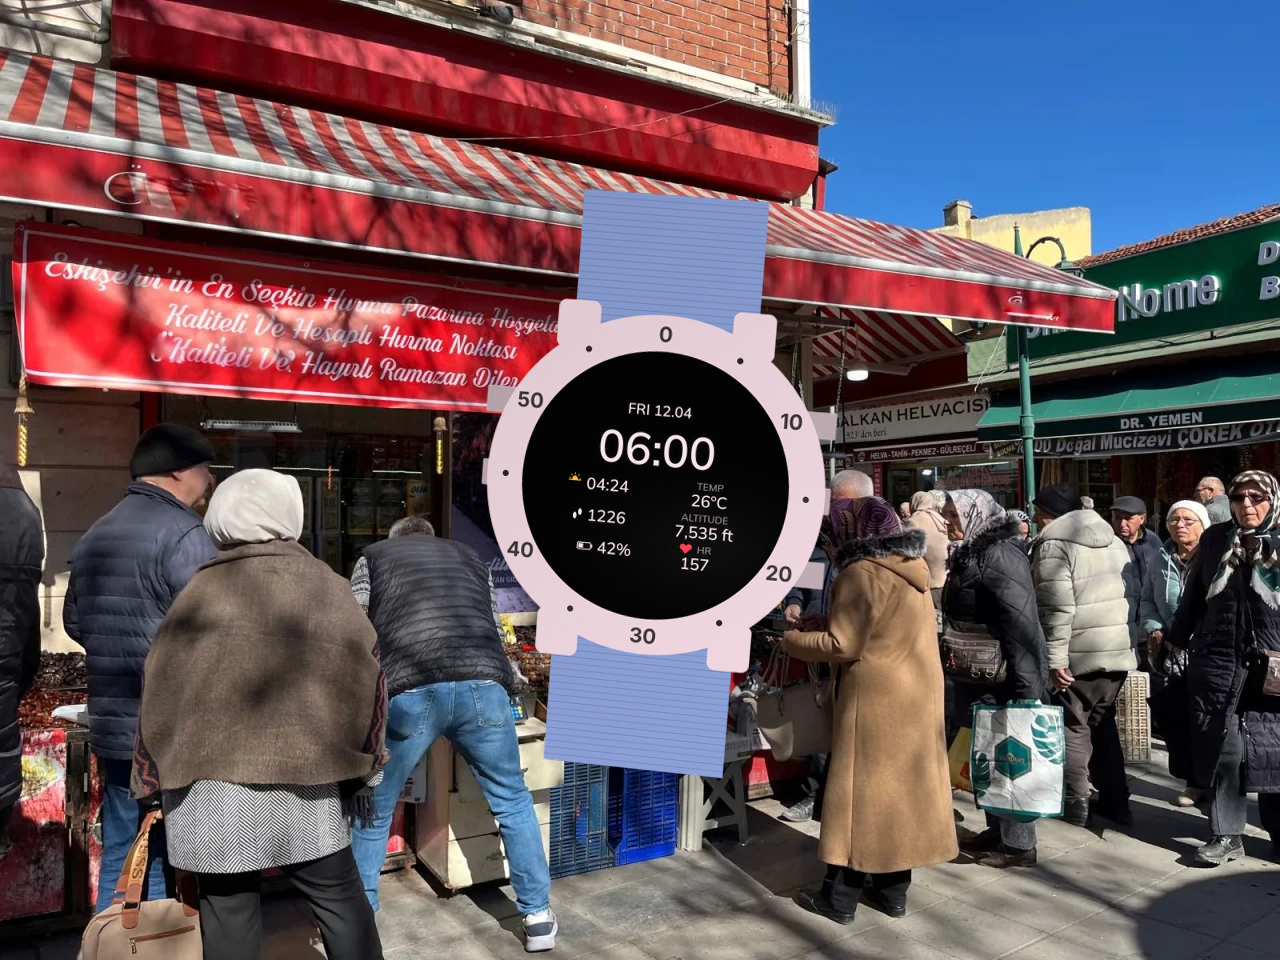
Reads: 6.00
